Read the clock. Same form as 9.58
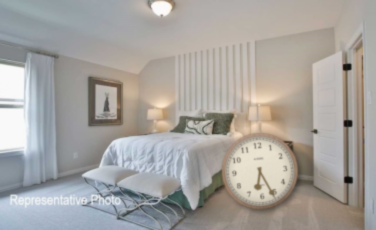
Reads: 6.26
